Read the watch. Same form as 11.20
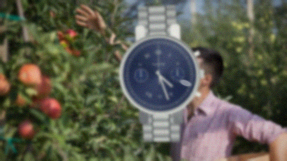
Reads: 4.27
